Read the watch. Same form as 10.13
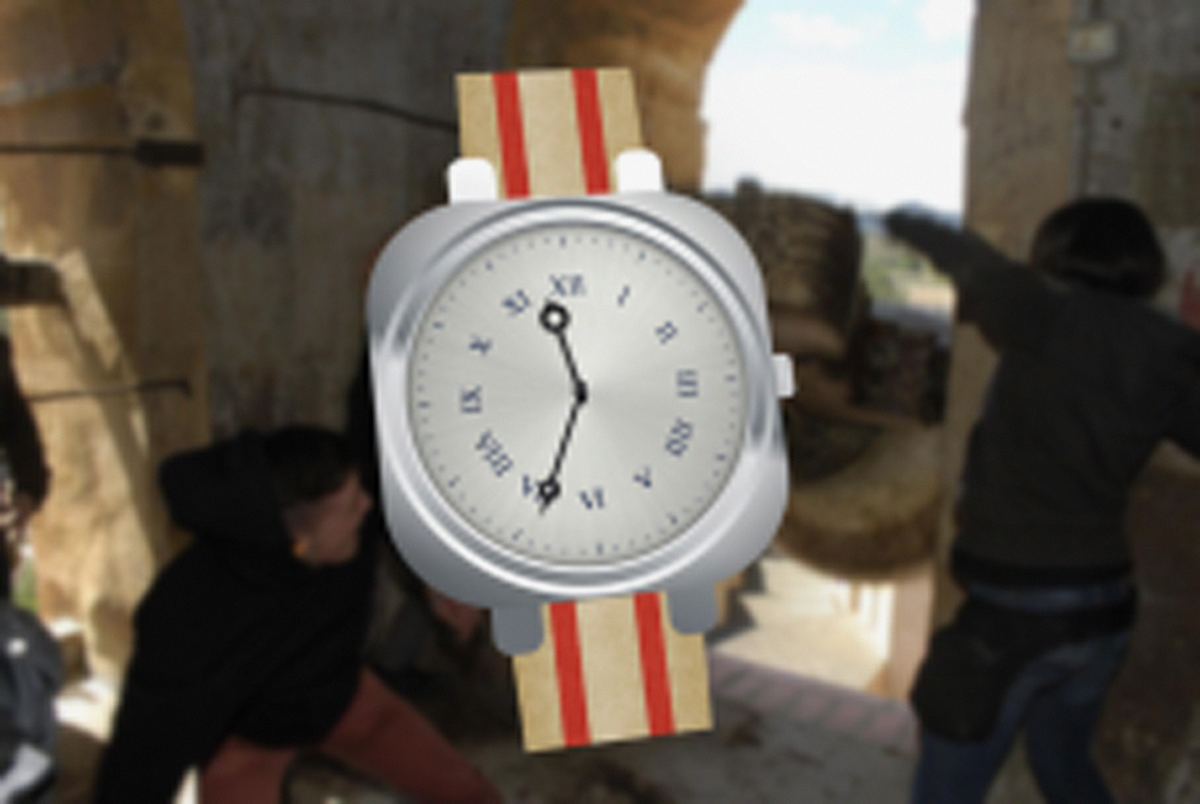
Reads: 11.34
